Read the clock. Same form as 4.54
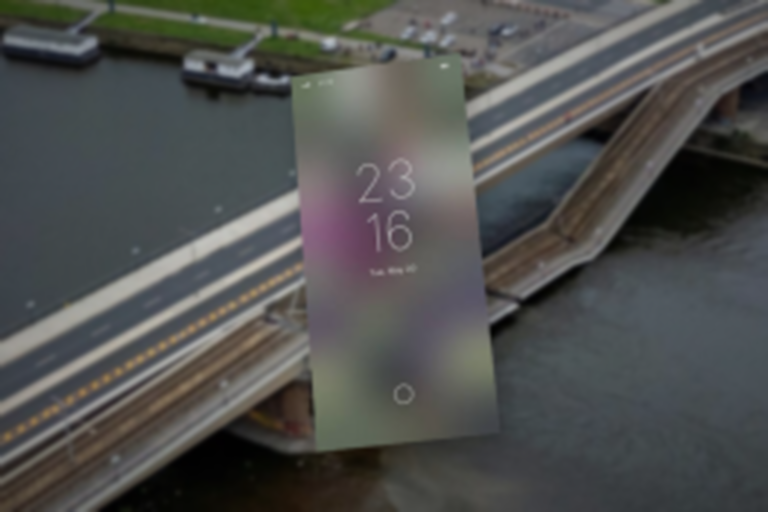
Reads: 23.16
